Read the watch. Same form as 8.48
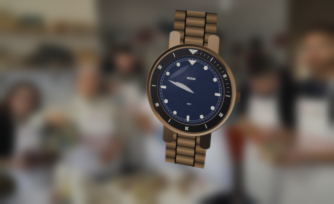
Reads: 9.48
